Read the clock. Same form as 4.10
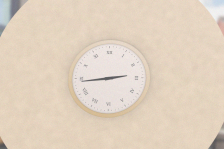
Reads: 2.44
